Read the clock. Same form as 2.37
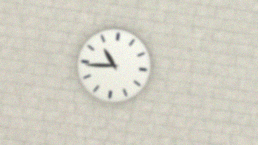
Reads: 10.44
